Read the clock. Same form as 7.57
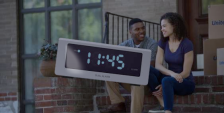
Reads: 11.45
